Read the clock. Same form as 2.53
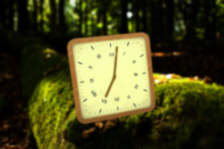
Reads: 7.02
